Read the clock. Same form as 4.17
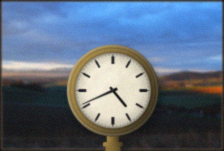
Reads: 4.41
